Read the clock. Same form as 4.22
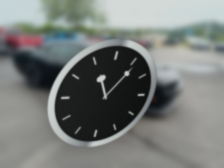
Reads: 11.06
